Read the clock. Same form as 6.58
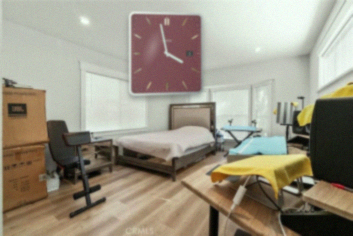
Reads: 3.58
